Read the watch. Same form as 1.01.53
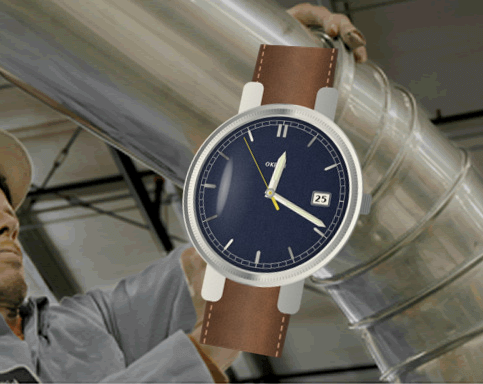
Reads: 12.18.54
